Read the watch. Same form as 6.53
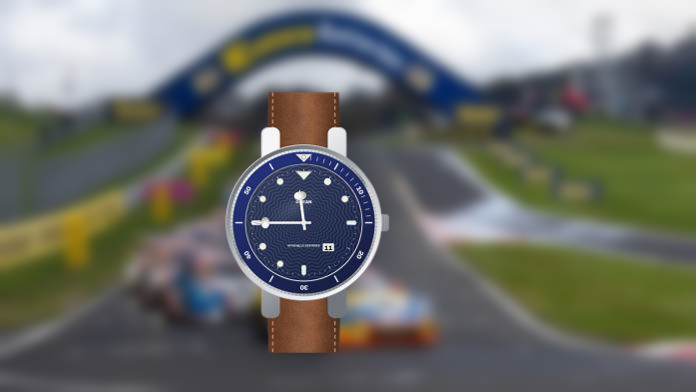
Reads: 11.45
